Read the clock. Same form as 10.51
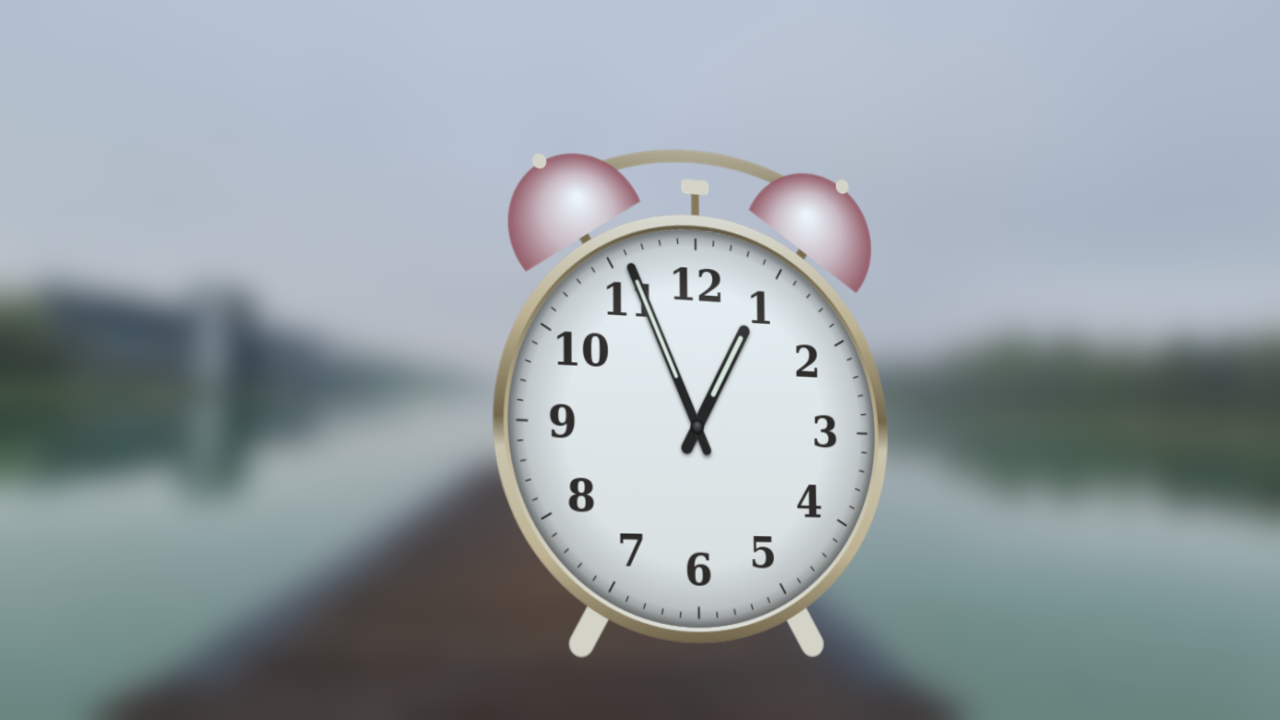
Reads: 12.56
